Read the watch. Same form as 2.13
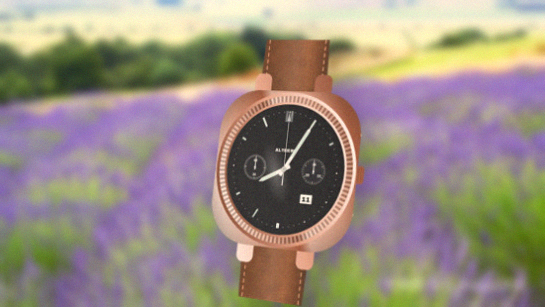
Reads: 8.05
